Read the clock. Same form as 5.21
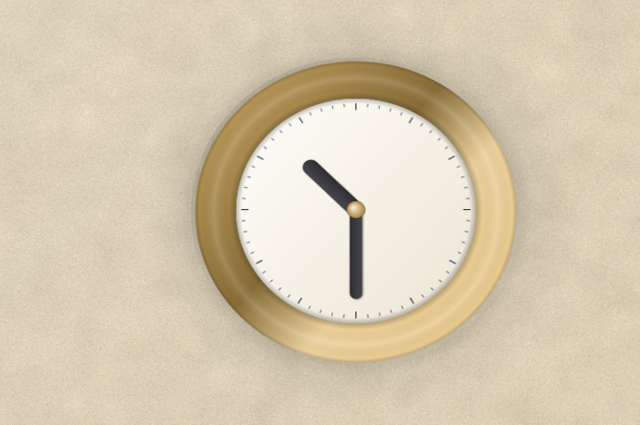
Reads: 10.30
